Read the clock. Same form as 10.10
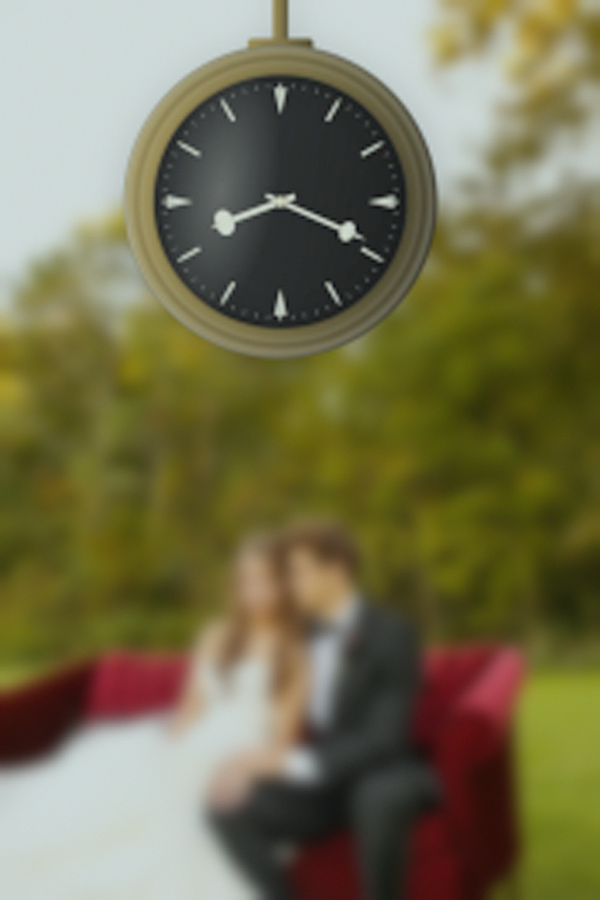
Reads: 8.19
